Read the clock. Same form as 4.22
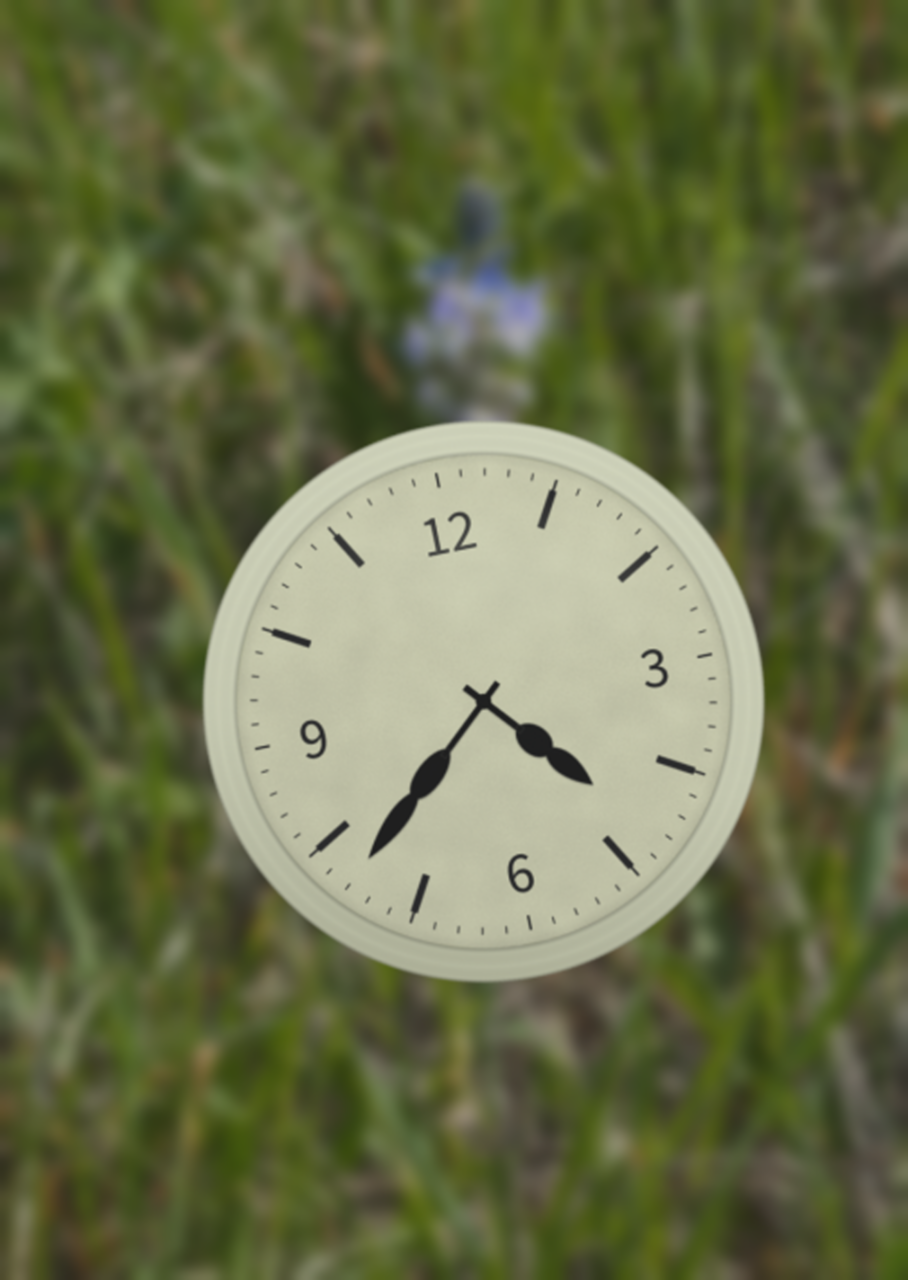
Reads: 4.38
